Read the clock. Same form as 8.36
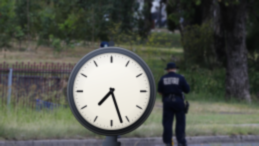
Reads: 7.27
